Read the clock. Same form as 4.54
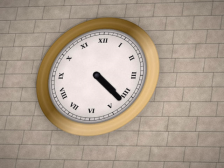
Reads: 4.22
